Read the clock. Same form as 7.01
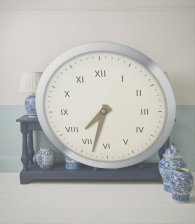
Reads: 7.33
